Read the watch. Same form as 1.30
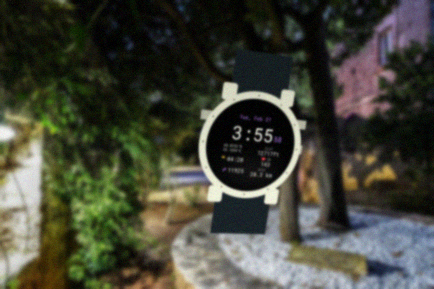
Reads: 3.55
